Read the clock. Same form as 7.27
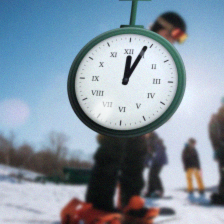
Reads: 12.04
